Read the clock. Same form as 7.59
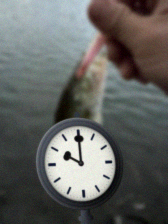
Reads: 10.00
